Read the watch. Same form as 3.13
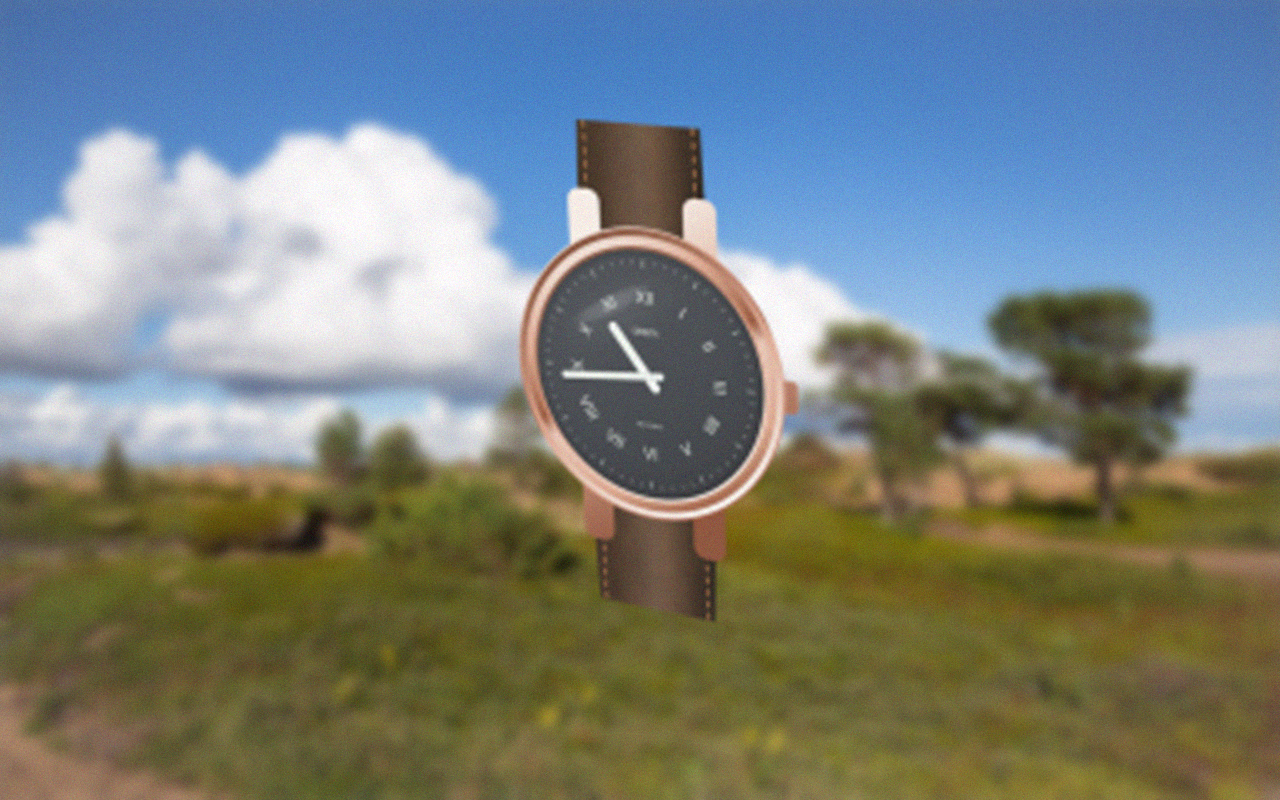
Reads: 10.44
